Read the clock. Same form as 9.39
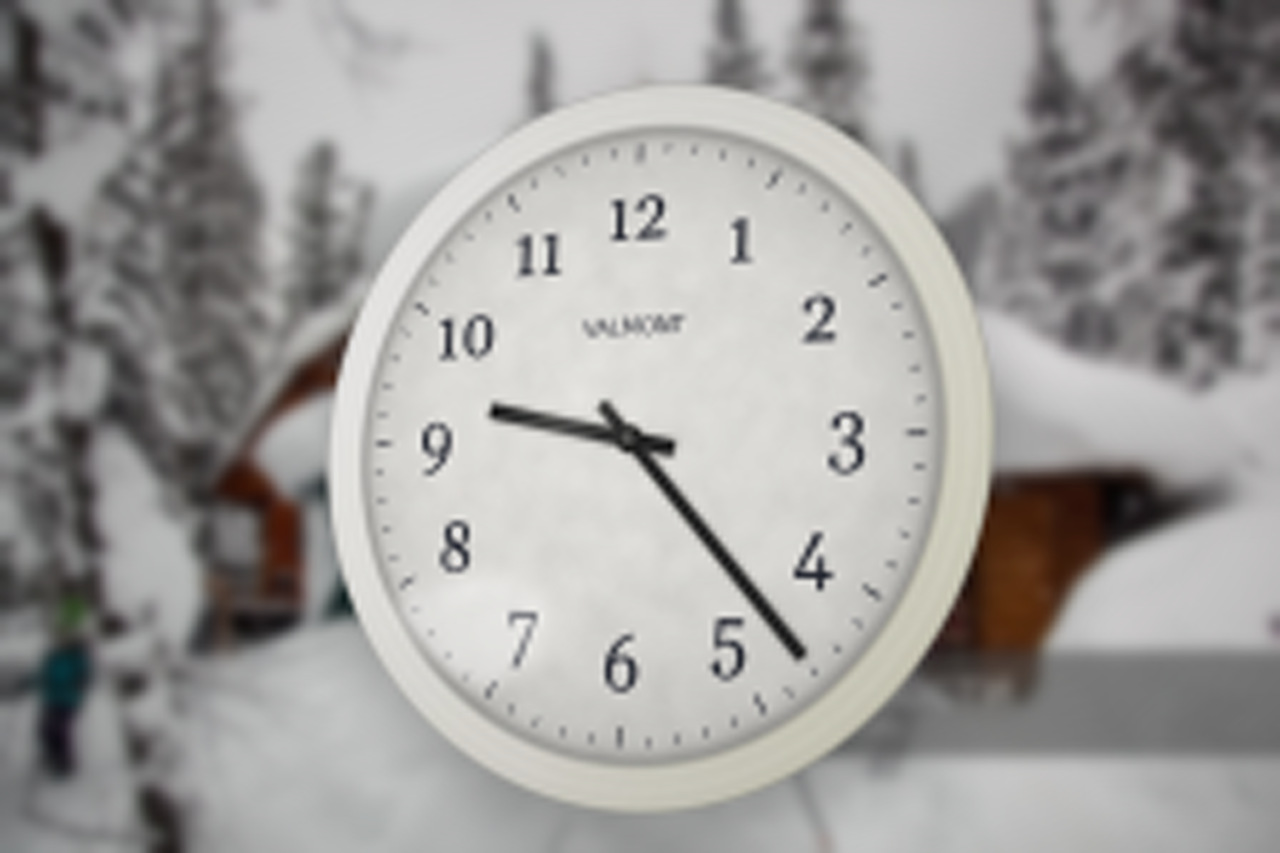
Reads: 9.23
